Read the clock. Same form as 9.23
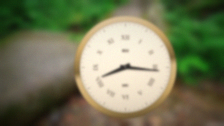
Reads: 8.16
